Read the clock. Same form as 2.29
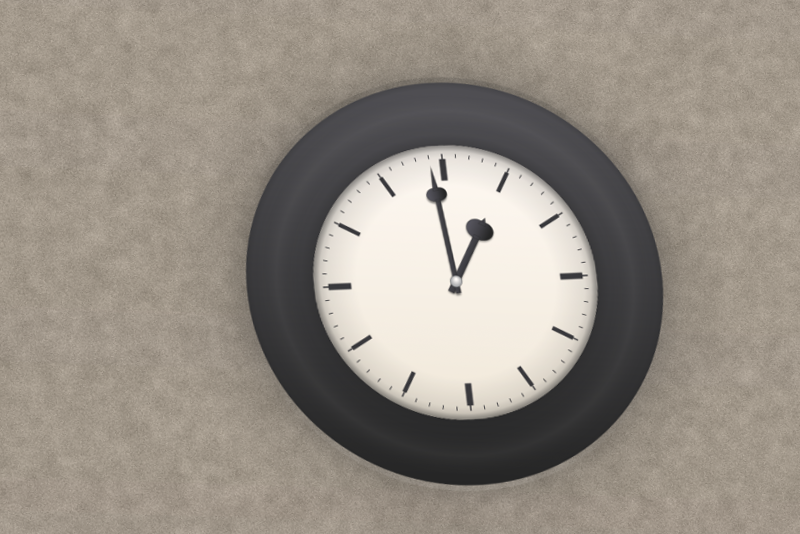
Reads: 12.59
